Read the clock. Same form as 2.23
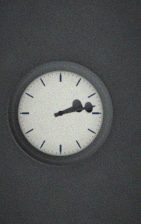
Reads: 2.13
